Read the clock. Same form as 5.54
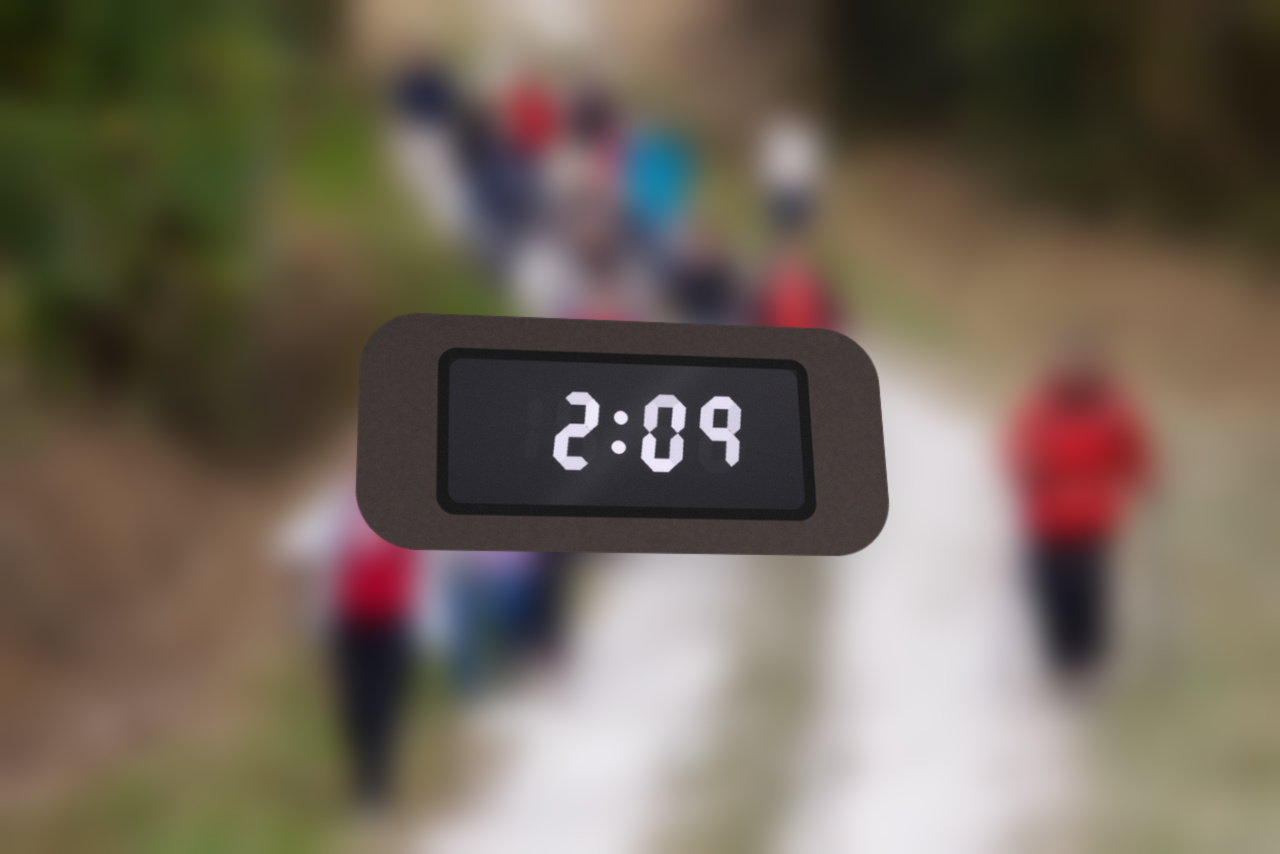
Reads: 2.09
